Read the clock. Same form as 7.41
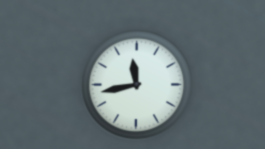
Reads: 11.43
